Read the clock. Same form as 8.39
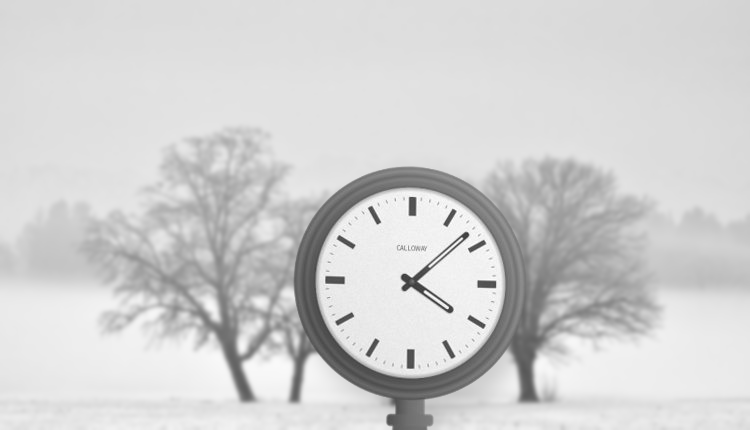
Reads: 4.08
